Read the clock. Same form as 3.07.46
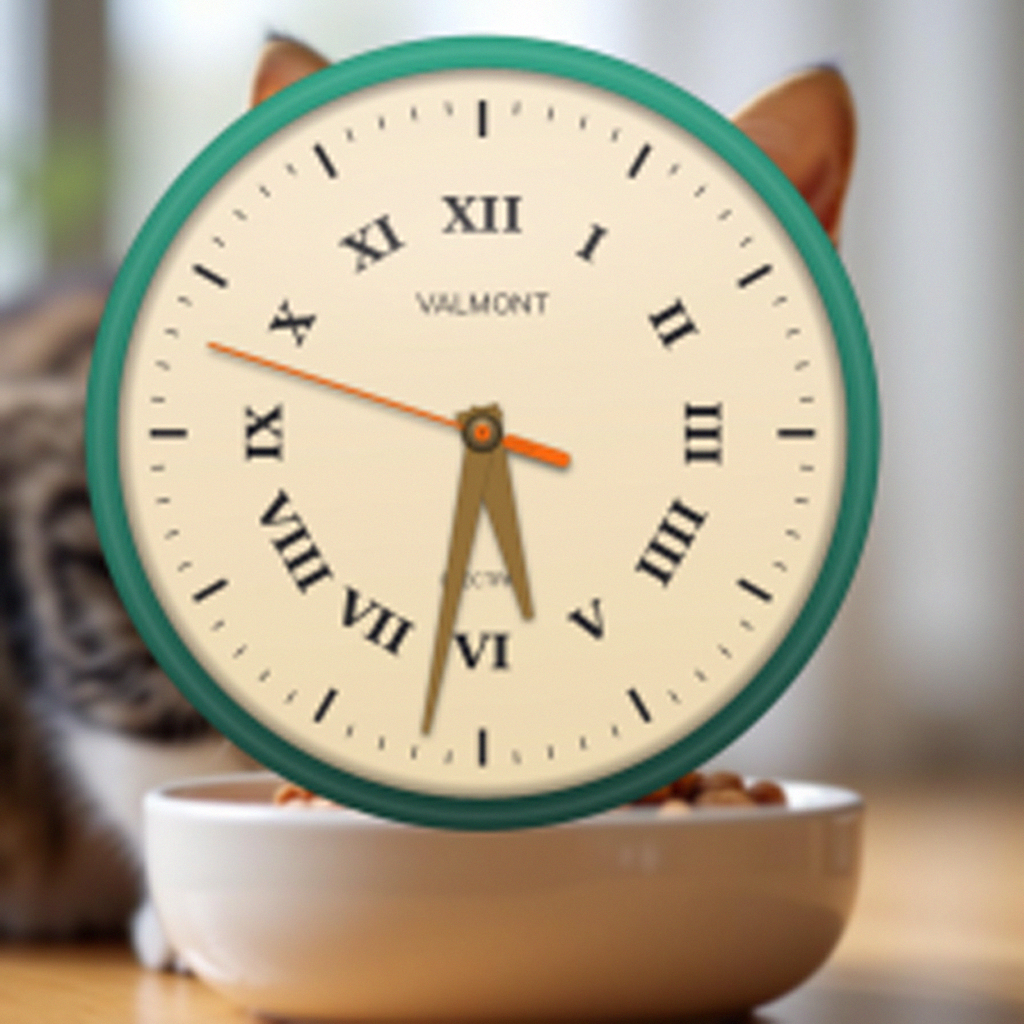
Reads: 5.31.48
